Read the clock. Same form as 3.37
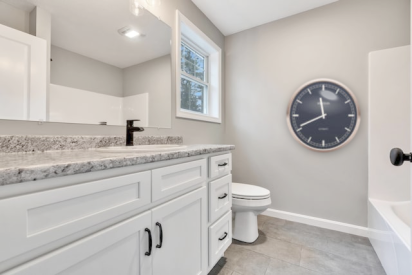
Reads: 11.41
